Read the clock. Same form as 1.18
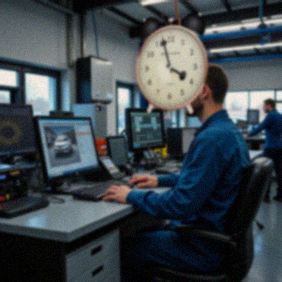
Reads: 3.57
